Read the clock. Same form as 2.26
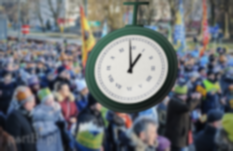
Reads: 12.59
